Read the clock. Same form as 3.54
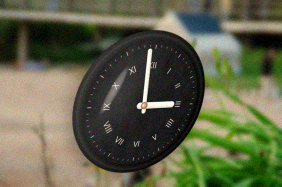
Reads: 2.59
